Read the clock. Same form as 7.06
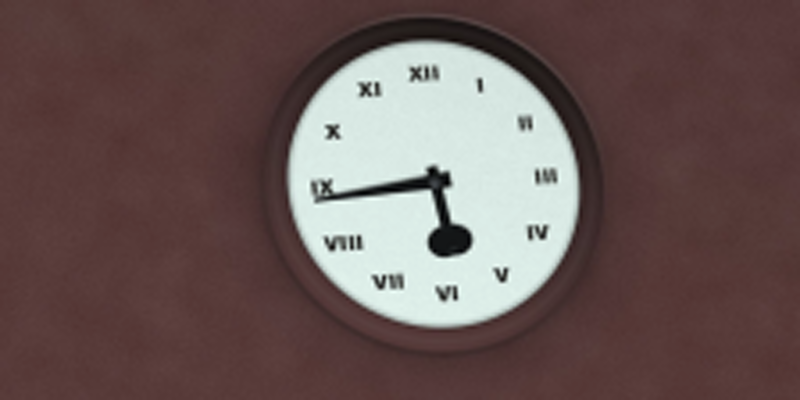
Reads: 5.44
